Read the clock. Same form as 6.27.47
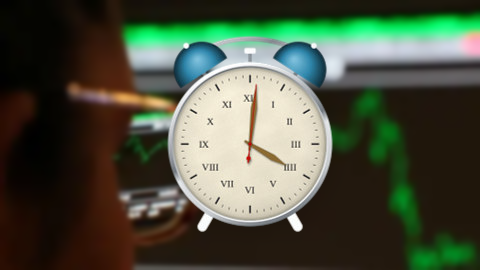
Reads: 4.01.01
